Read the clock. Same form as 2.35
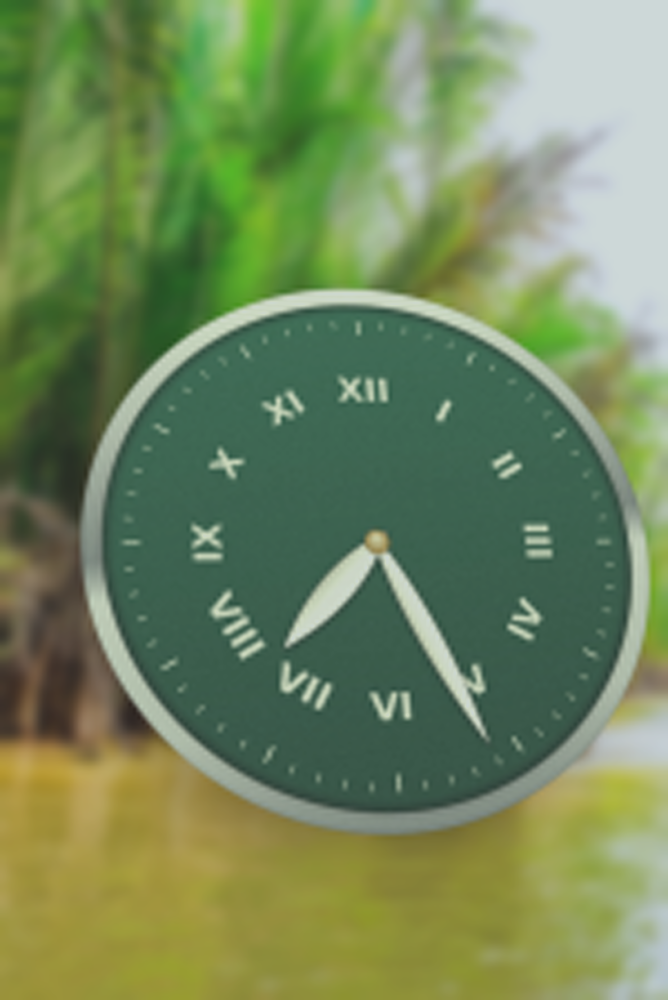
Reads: 7.26
